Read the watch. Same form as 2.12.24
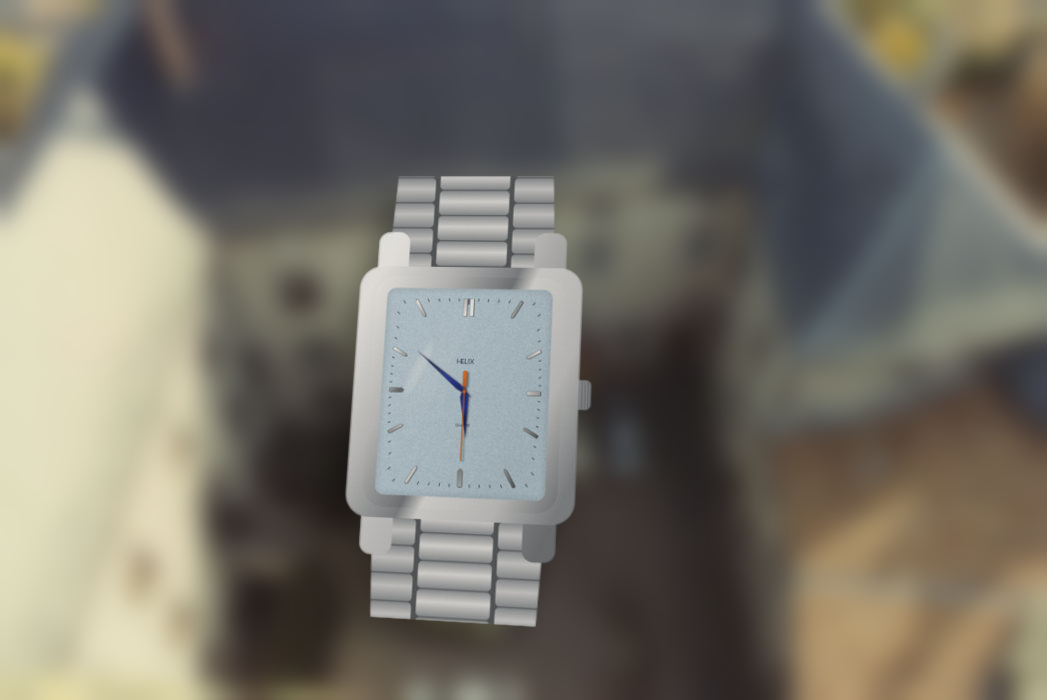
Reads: 5.51.30
